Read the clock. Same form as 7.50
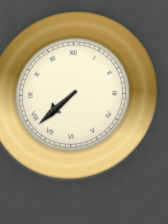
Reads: 7.38
